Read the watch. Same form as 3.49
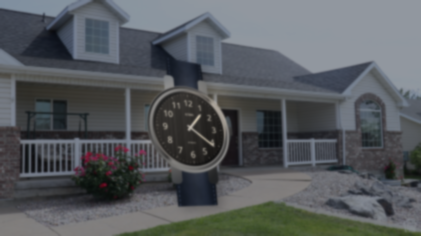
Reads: 1.21
